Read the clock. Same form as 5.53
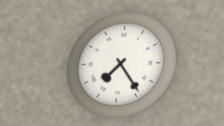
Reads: 7.24
